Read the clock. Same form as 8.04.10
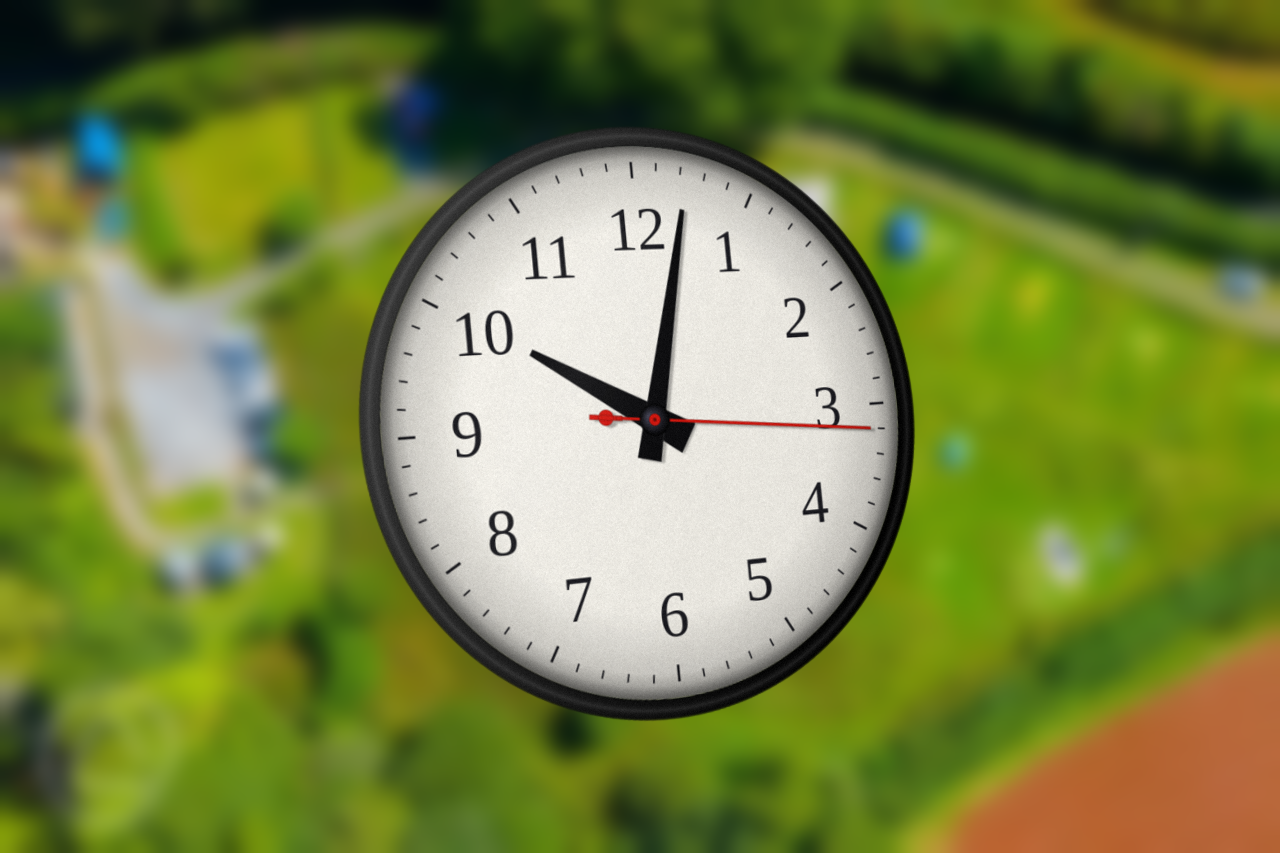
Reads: 10.02.16
